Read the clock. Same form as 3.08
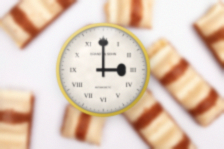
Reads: 3.00
